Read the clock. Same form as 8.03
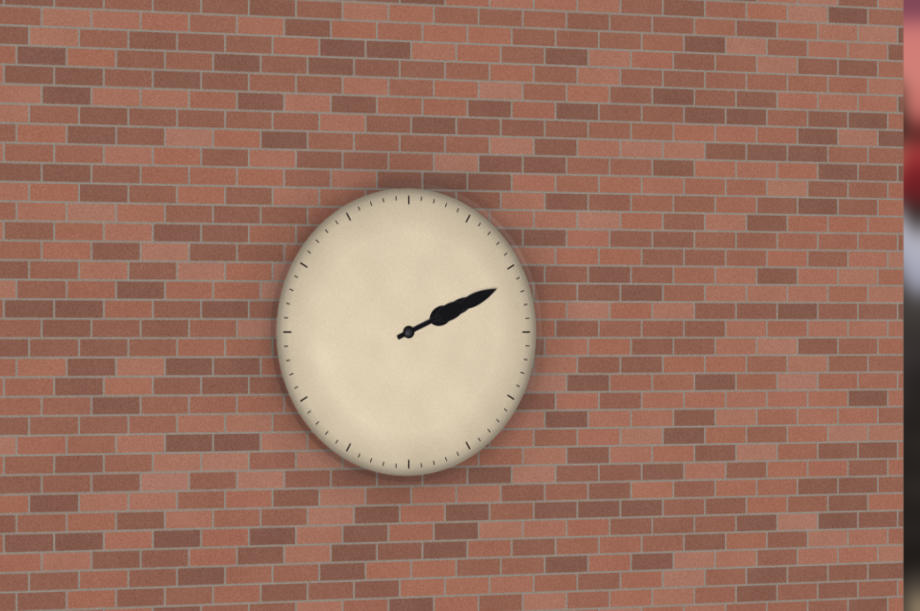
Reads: 2.11
